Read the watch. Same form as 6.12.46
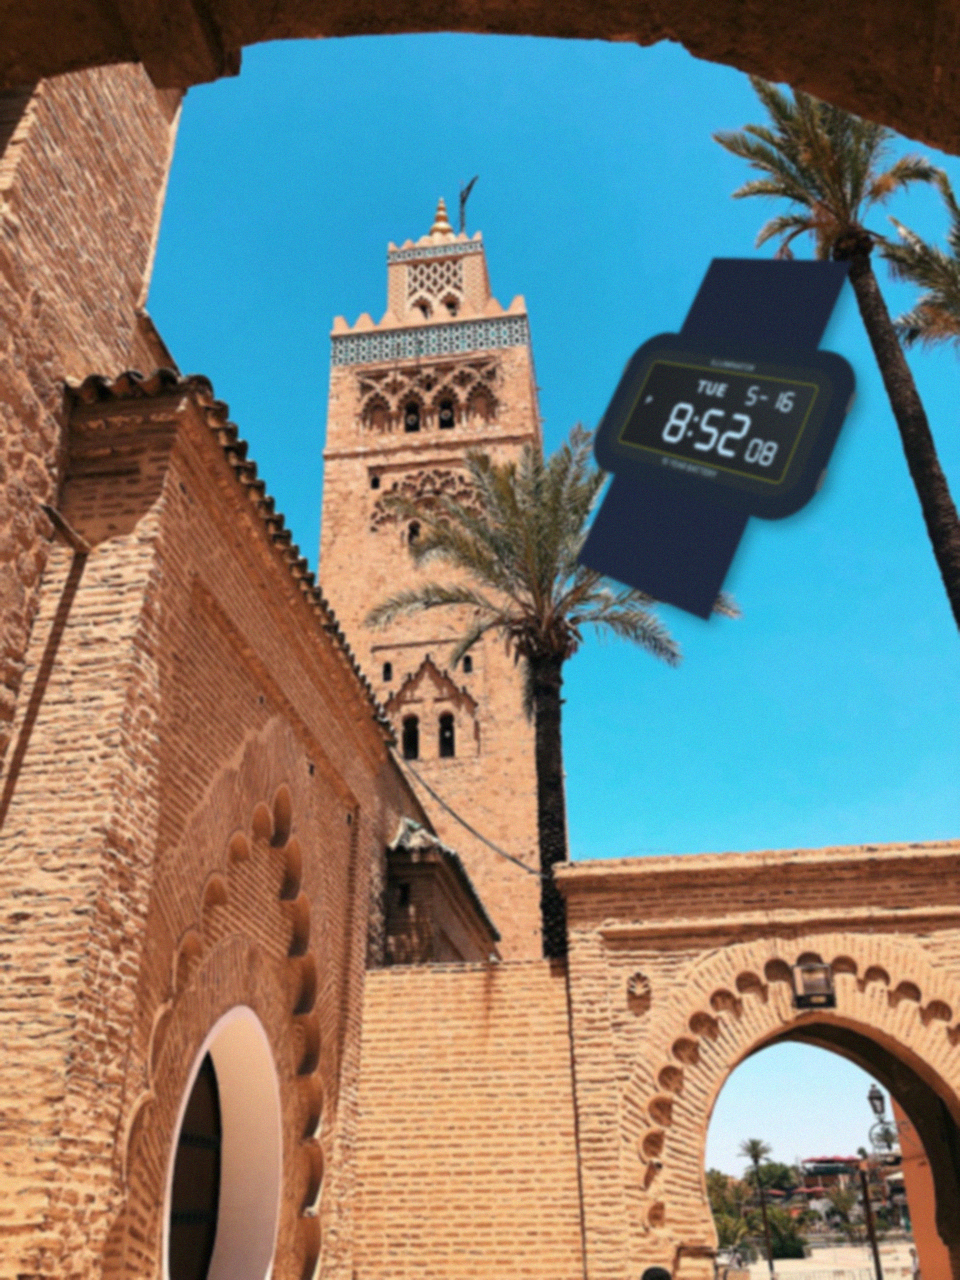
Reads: 8.52.08
